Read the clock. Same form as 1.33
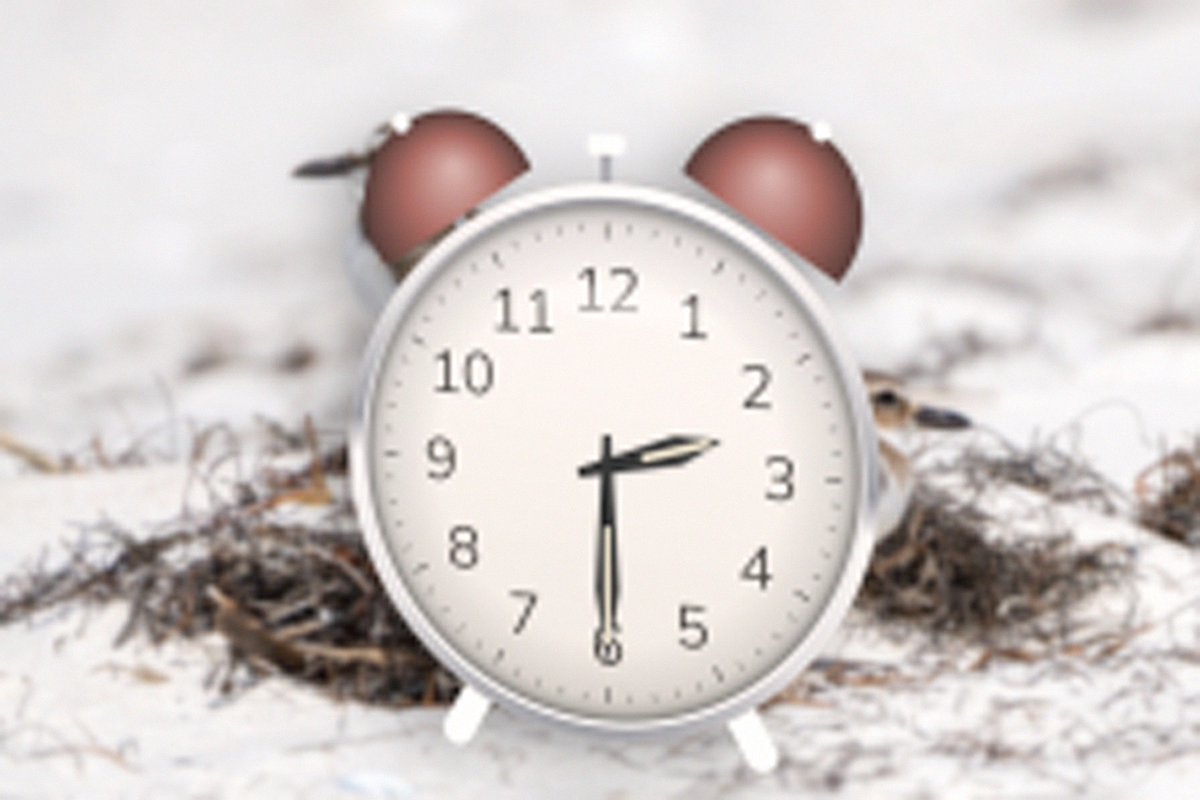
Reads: 2.30
